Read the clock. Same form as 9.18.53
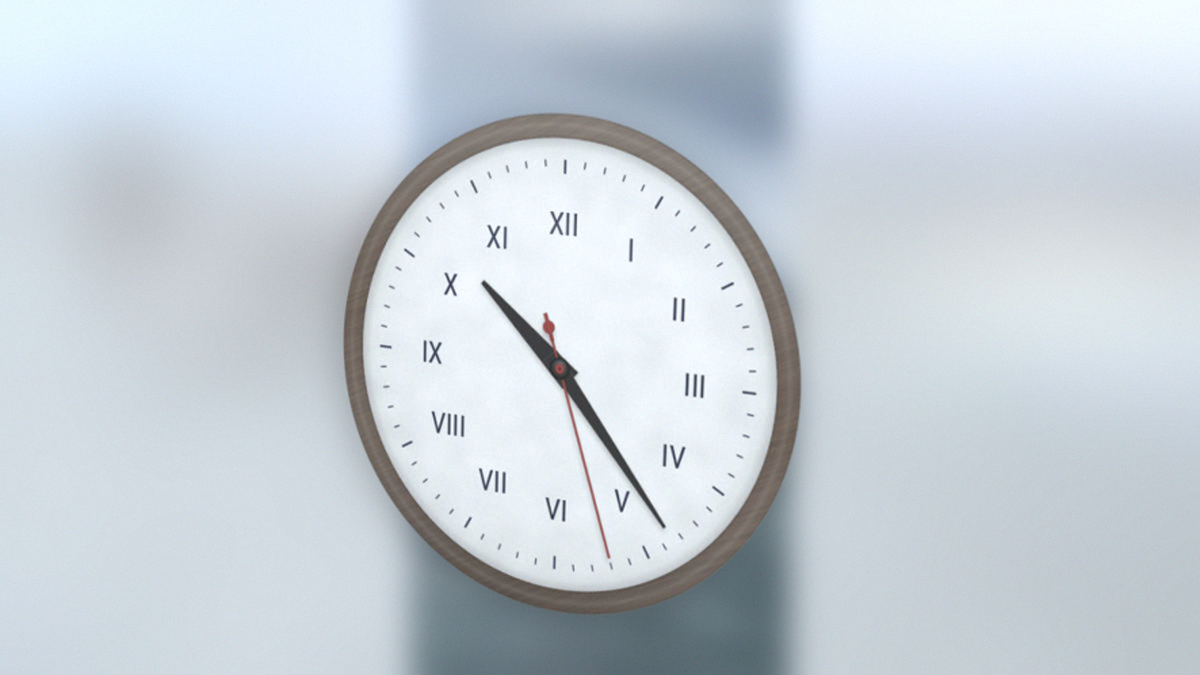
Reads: 10.23.27
